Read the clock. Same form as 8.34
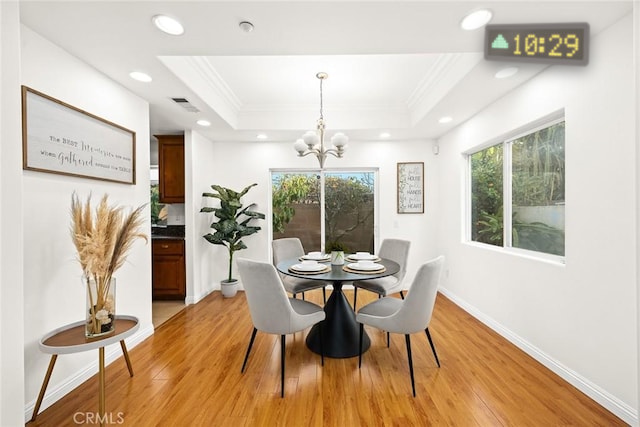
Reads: 10.29
